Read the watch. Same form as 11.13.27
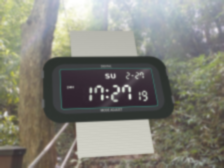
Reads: 17.27.19
